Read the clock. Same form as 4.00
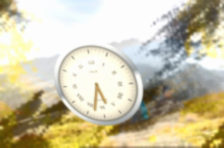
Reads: 5.33
